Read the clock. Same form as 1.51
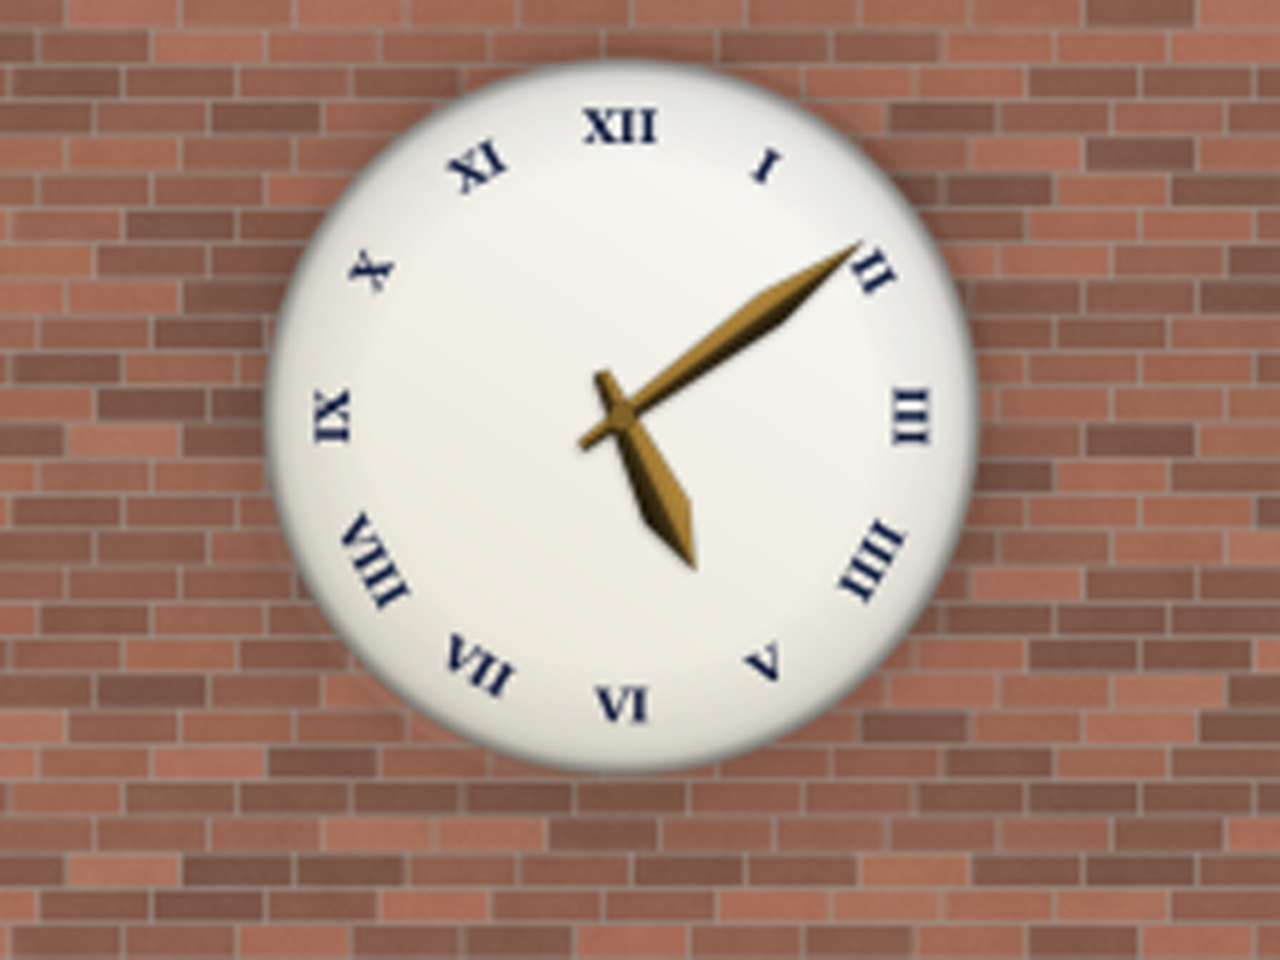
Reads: 5.09
